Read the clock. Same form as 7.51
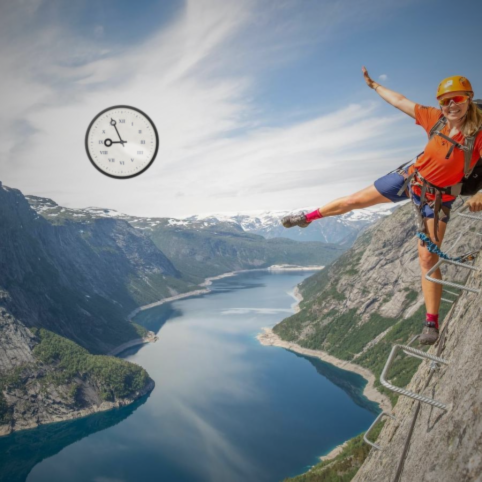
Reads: 8.56
